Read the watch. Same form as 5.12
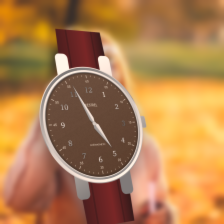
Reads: 4.56
